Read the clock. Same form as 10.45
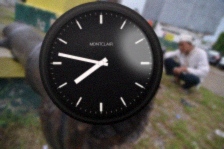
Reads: 7.47
